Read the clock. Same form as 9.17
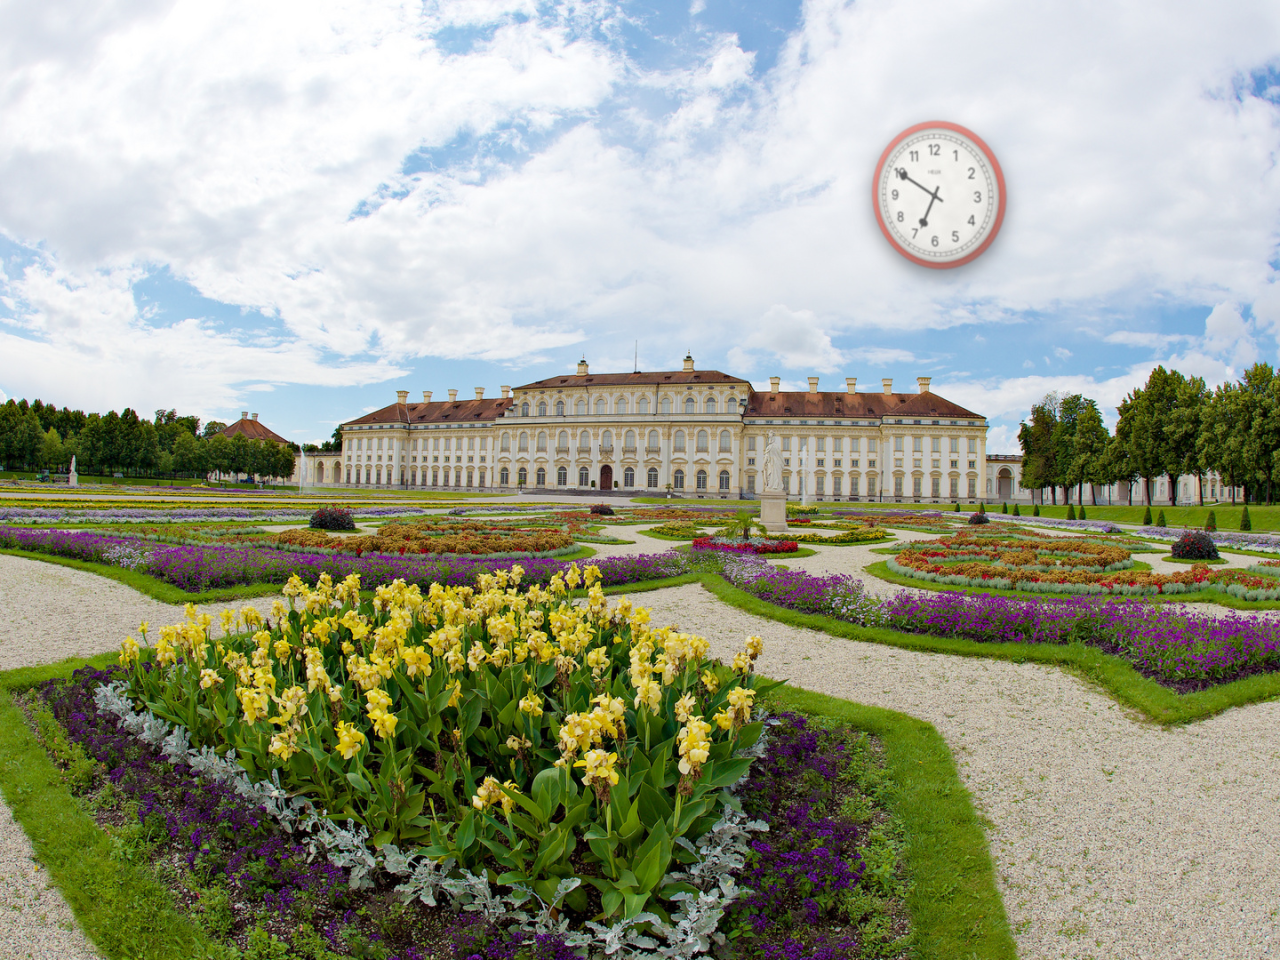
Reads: 6.50
